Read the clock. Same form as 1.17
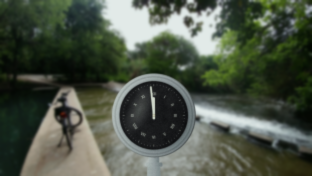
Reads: 11.59
